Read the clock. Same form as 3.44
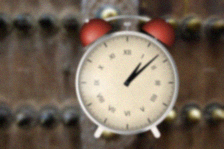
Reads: 1.08
